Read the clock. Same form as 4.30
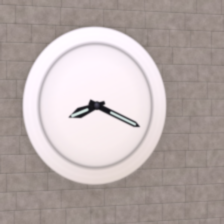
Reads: 8.19
